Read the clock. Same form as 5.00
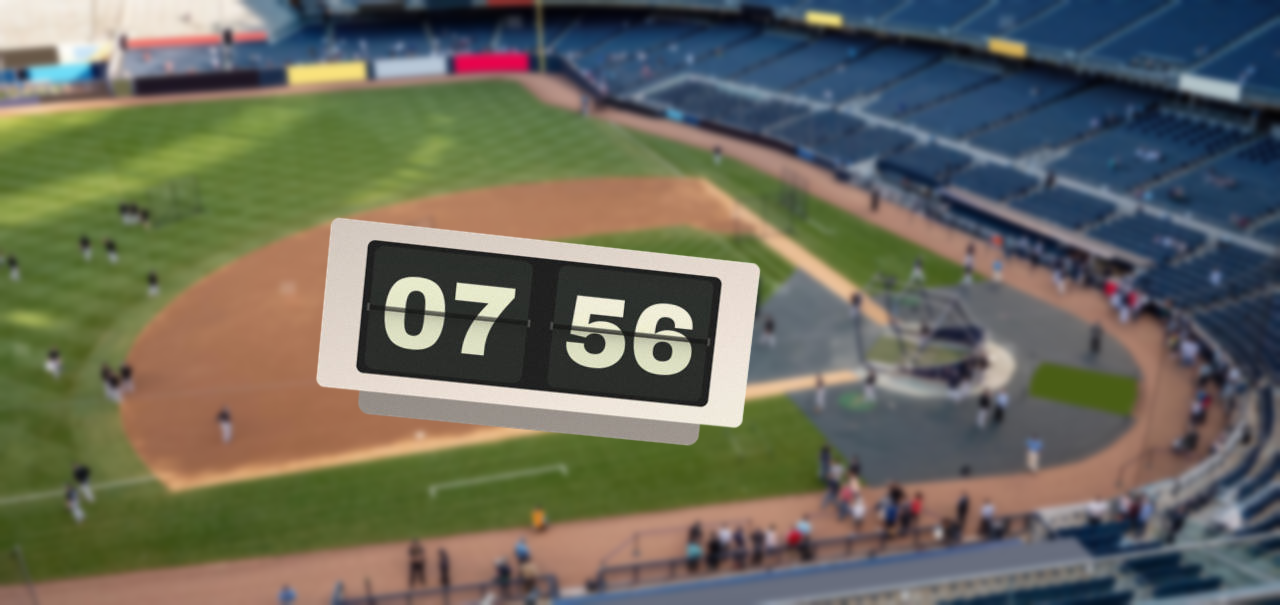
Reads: 7.56
